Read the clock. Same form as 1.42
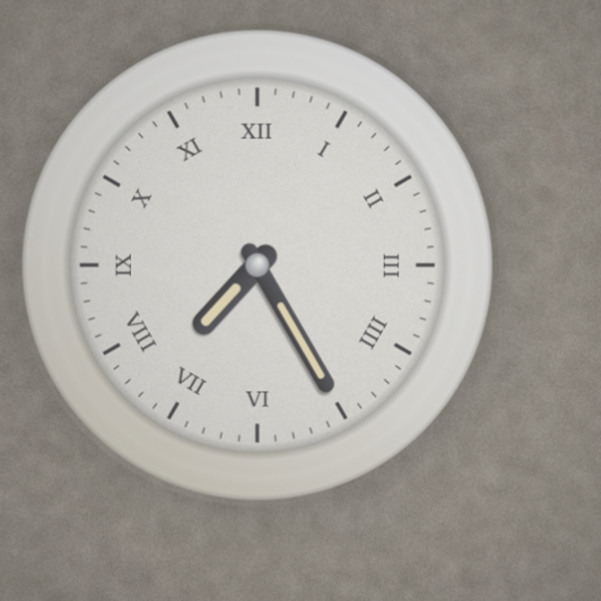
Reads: 7.25
